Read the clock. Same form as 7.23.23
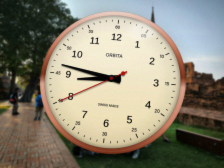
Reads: 8.46.40
